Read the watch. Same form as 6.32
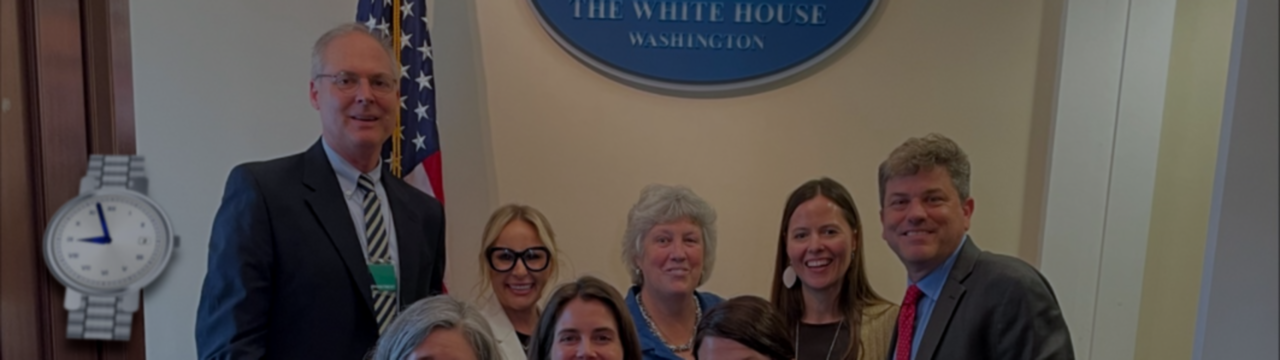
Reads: 8.57
